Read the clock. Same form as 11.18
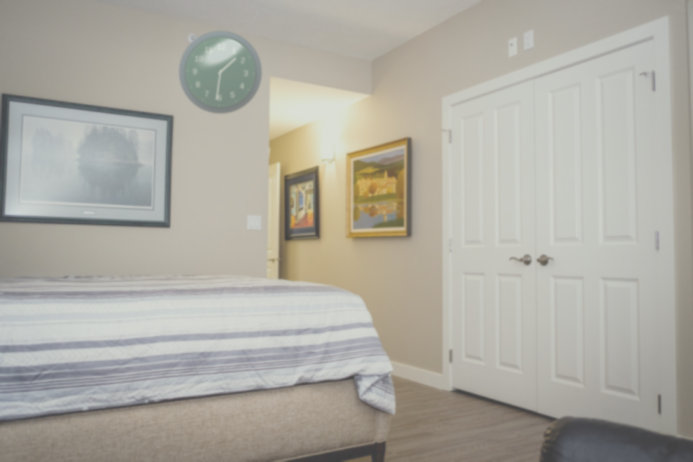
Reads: 1.31
